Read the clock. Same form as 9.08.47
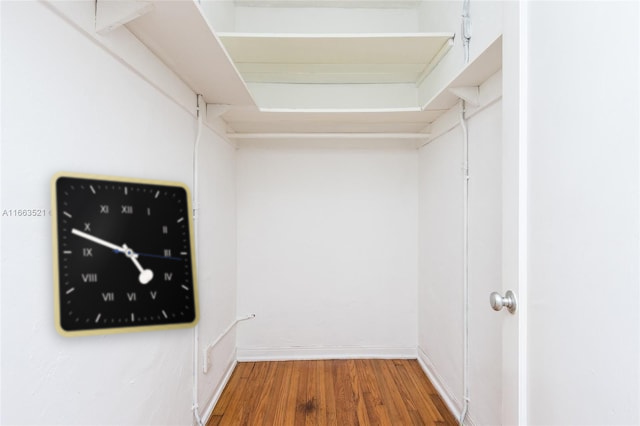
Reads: 4.48.16
